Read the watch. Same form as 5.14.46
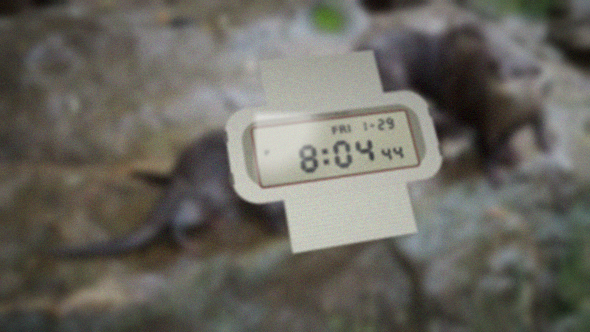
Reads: 8.04.44
